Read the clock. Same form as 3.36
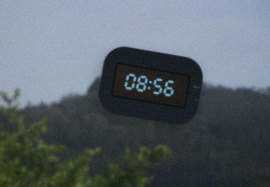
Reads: 8.56
